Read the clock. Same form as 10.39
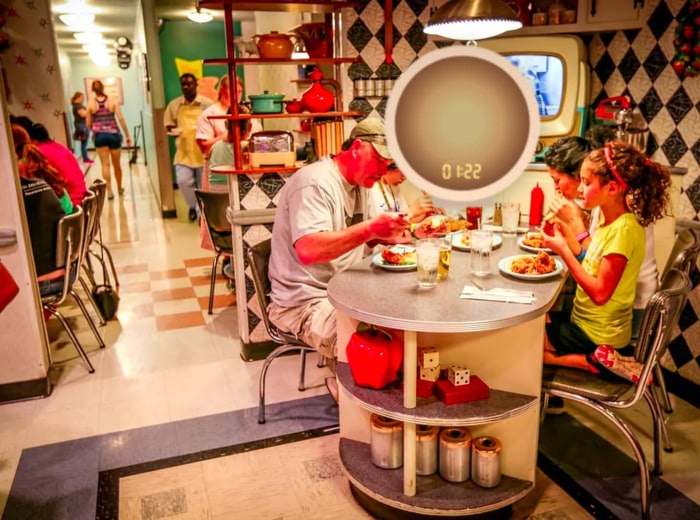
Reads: 1.22
